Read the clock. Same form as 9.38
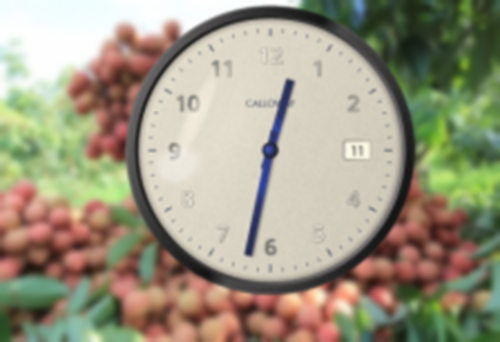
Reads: 12.32
